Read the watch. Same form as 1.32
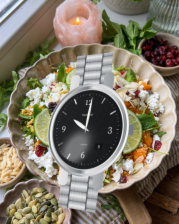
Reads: 10.01
